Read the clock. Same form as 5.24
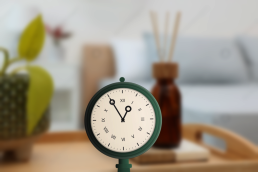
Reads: 12.55
